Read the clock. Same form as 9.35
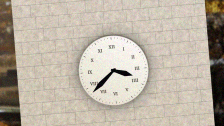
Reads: 3.38
